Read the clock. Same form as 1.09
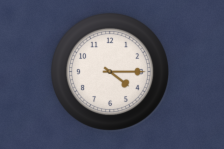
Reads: 4.15
